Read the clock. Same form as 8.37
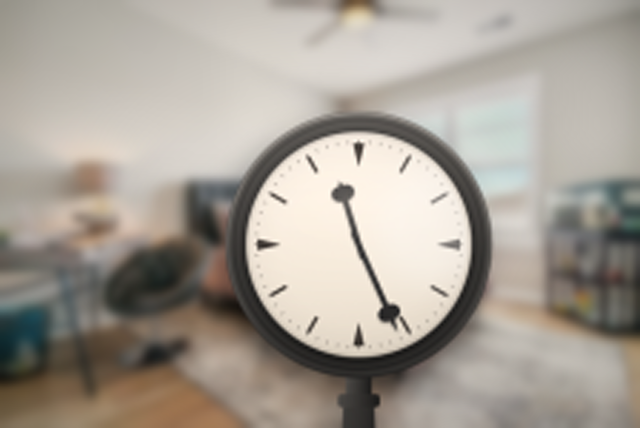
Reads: 11.26
